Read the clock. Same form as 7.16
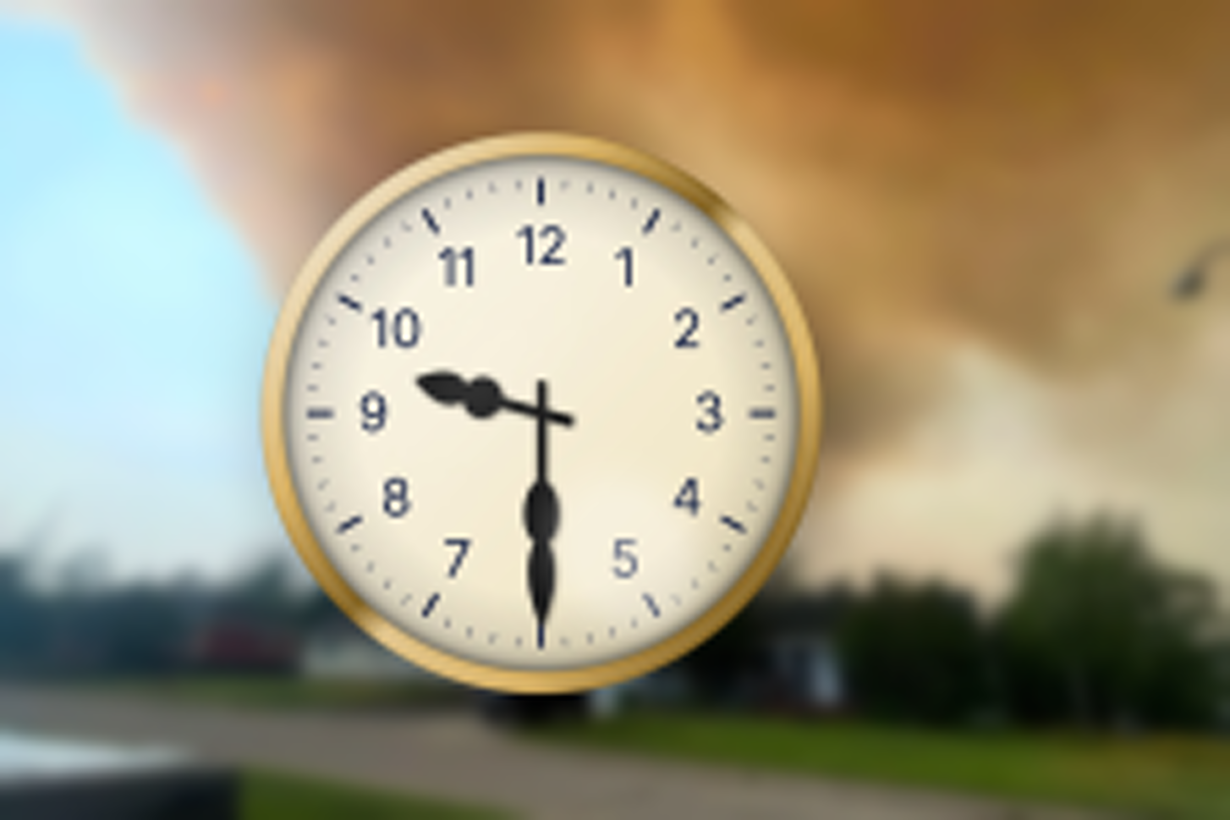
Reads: 9.30
